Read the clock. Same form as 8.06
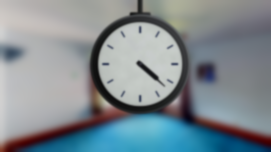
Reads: 4.22
